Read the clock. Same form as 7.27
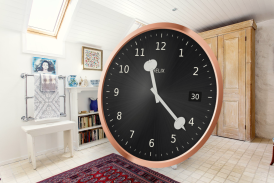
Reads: 11.22
